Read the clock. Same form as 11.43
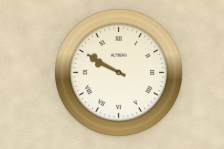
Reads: 9.50
